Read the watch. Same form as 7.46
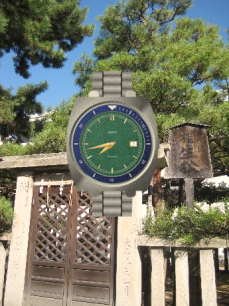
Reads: 7.43
